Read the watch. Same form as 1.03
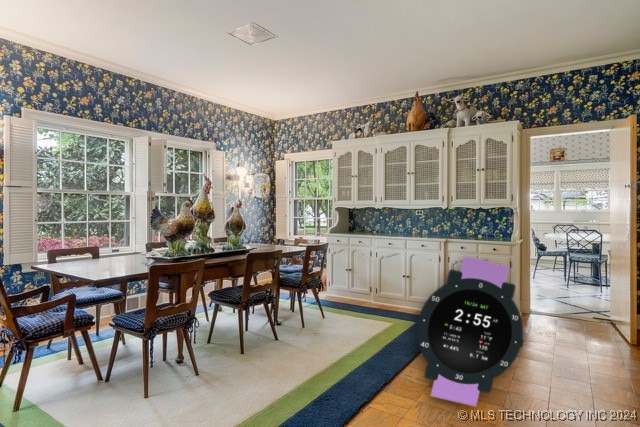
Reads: 2.55
